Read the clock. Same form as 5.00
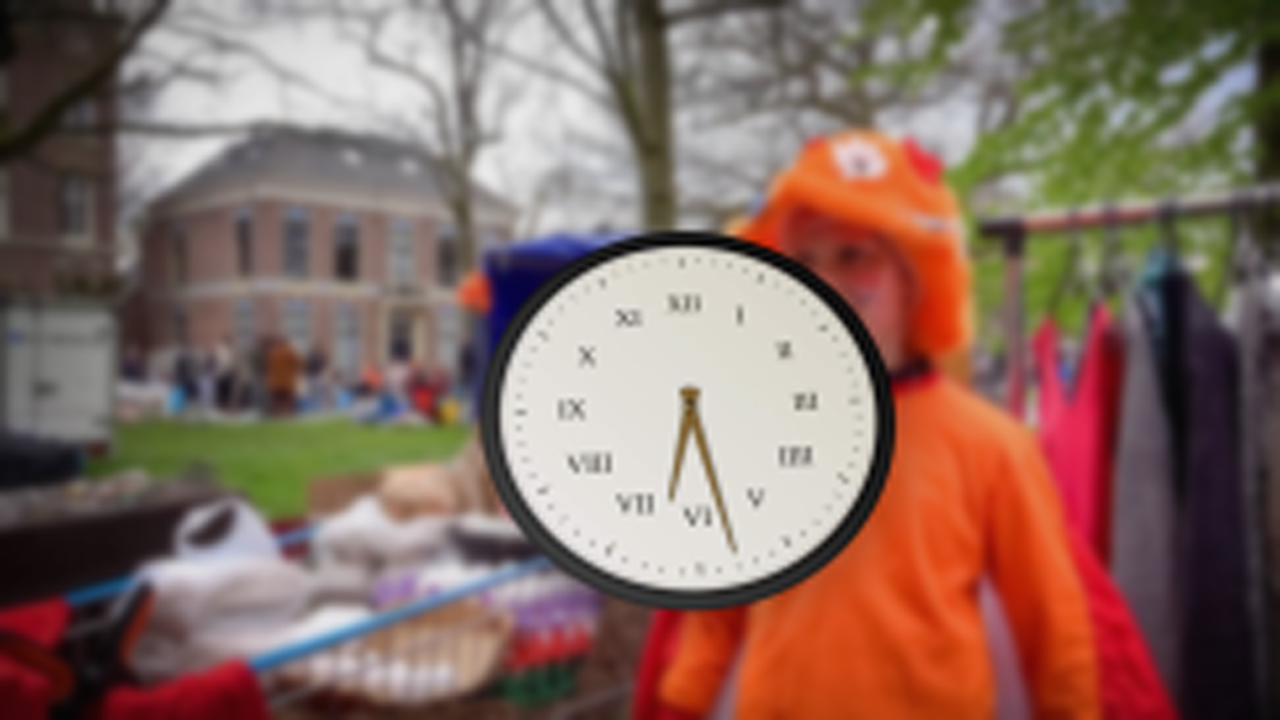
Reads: 6.28
